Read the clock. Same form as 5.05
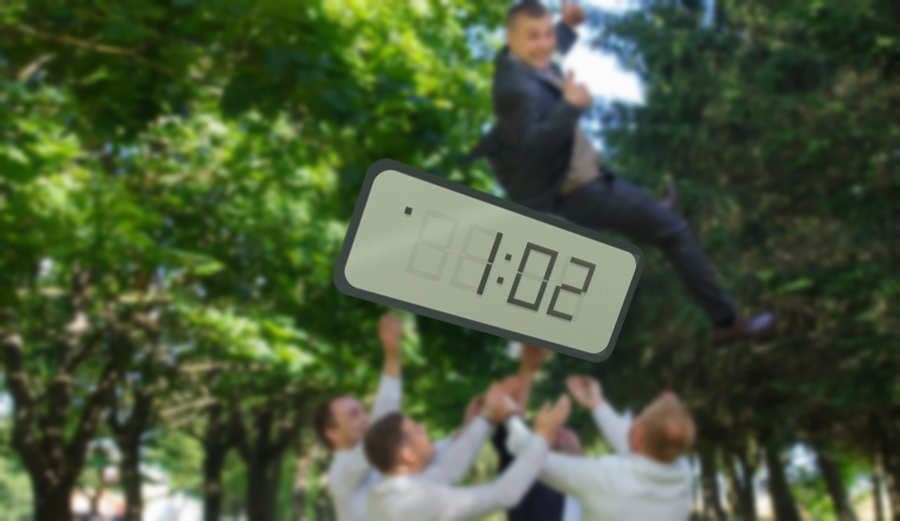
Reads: 1.02
